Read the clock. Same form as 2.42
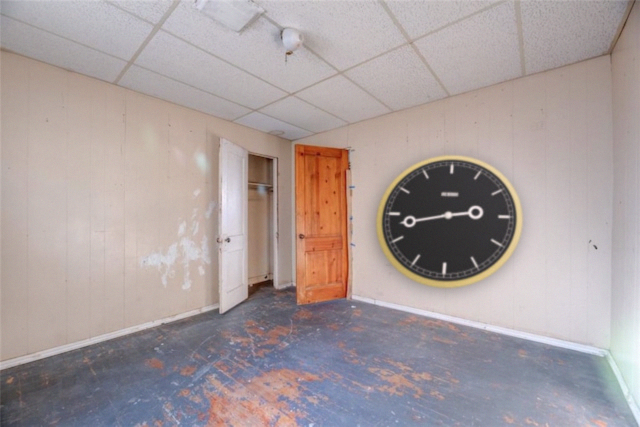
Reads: 2.43
